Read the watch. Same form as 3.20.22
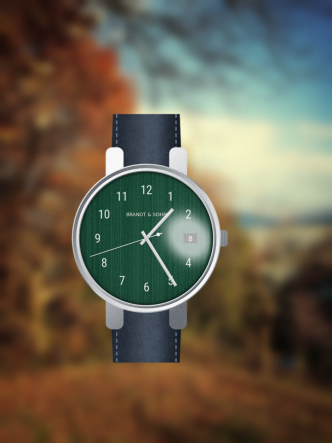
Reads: 1.24.42
